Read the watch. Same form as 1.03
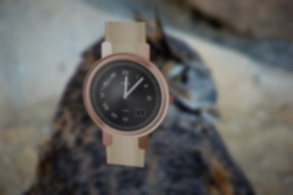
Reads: 12.07
